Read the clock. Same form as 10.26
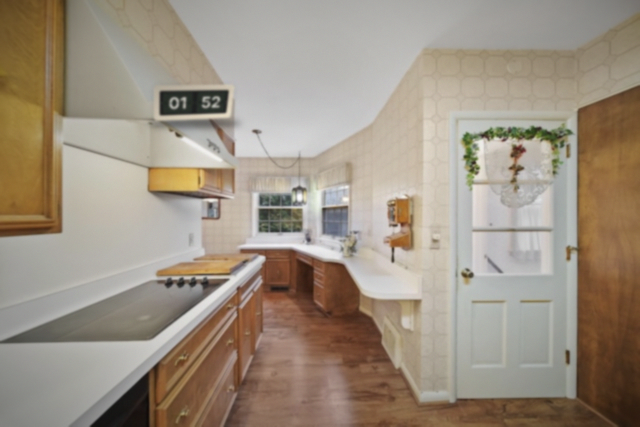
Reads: 1.52
